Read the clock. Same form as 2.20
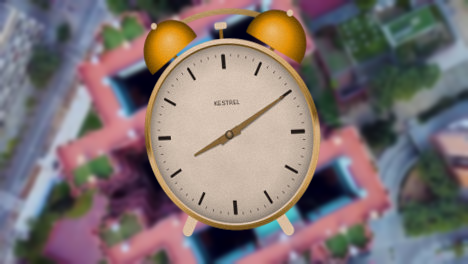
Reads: 8.10
